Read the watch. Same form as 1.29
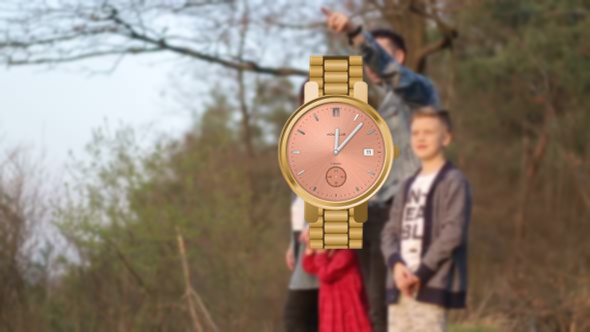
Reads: 12.07
